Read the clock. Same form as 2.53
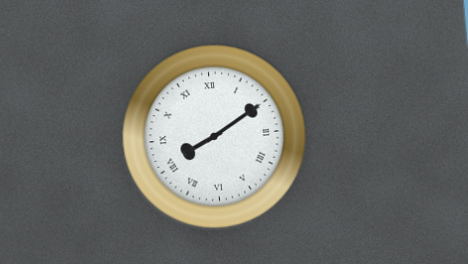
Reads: 8.10
